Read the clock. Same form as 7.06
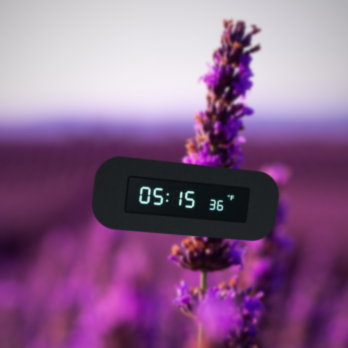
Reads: 5.15
